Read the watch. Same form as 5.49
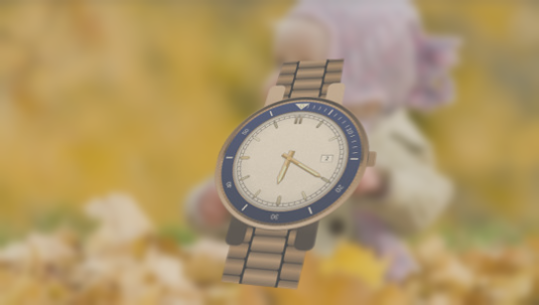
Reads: 6.20
